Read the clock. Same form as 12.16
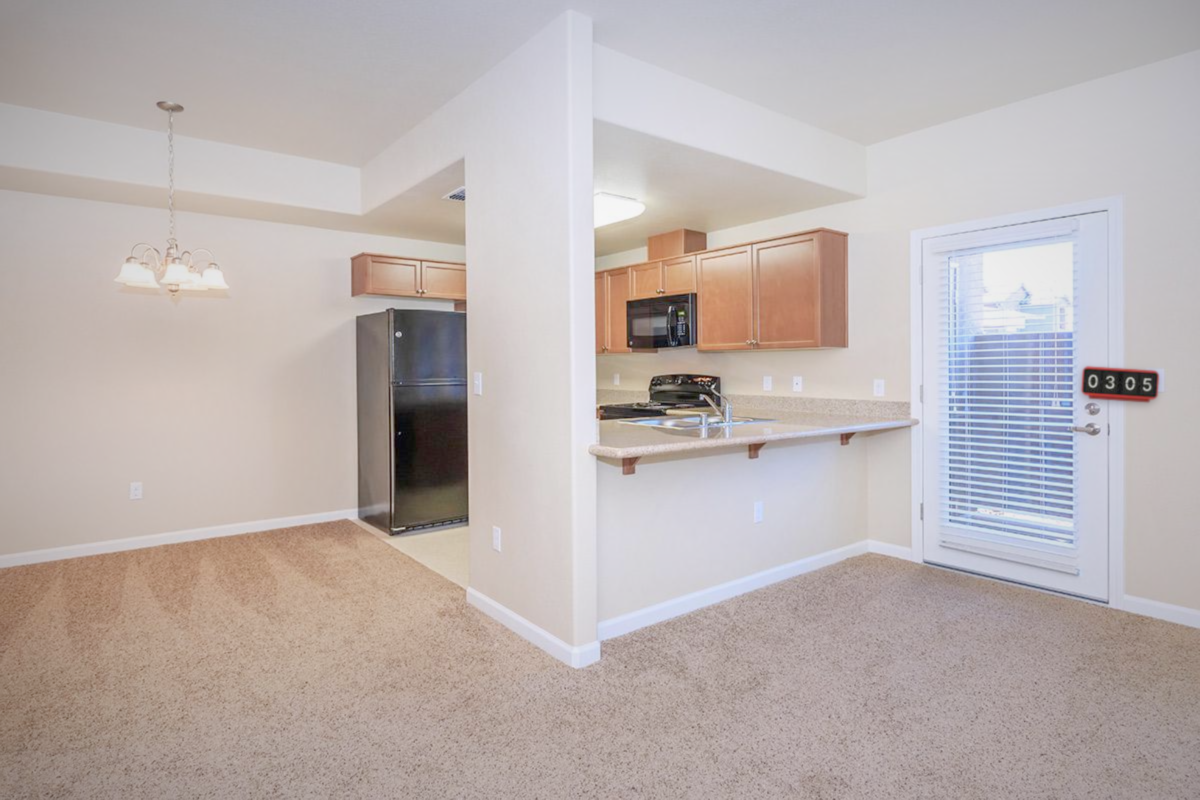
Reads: 3.05
